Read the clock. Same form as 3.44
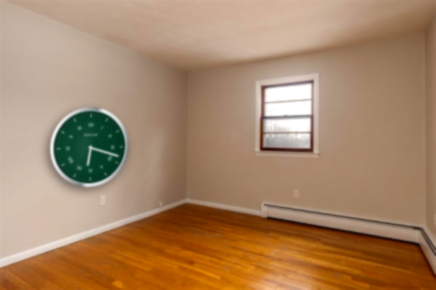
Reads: 6.18
